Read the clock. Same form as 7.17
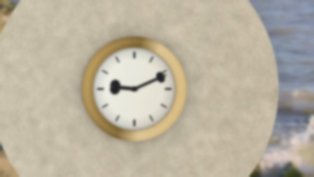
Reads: 9.11
